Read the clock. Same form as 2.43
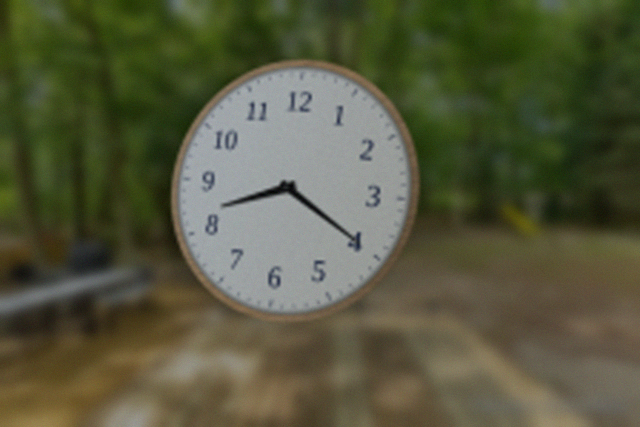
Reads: 8.20
